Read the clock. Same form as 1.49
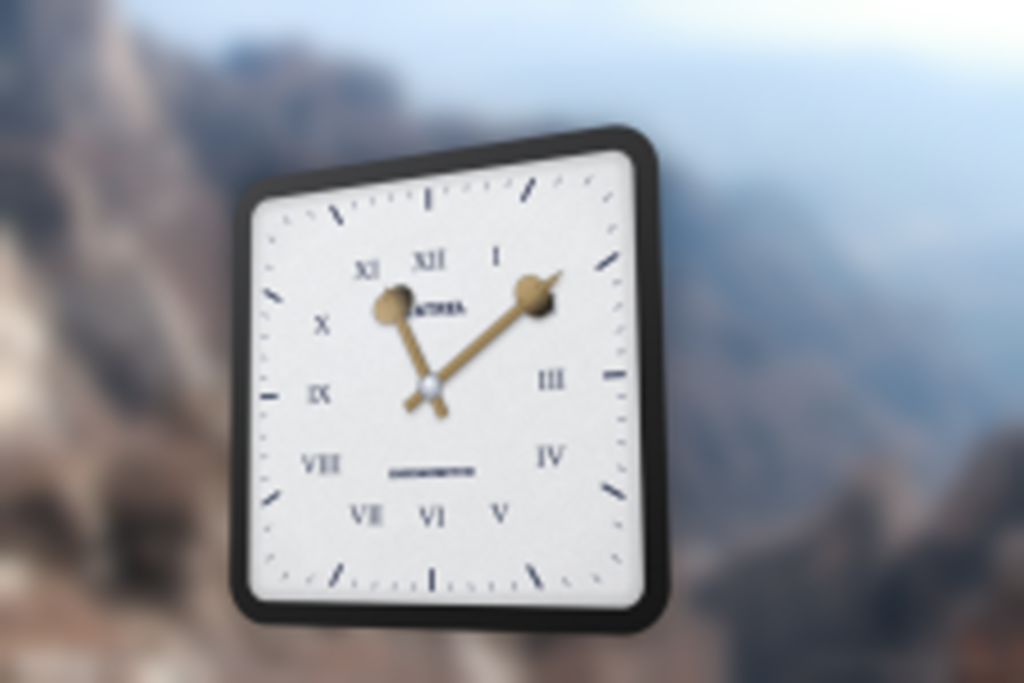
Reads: 11.09
